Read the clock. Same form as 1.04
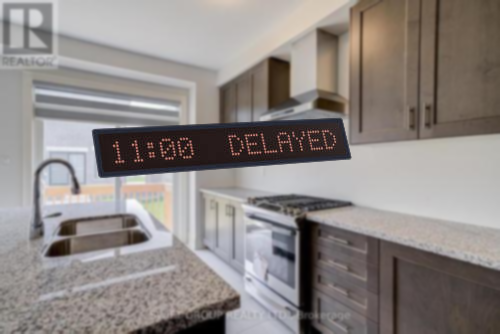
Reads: 11.00
